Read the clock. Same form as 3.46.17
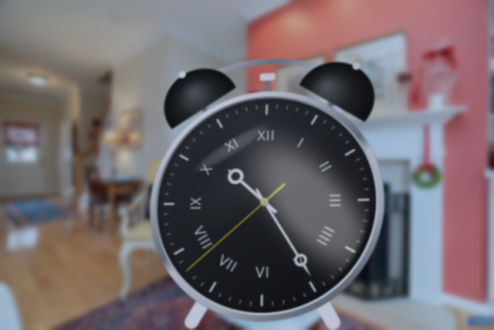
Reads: 10.24.38
